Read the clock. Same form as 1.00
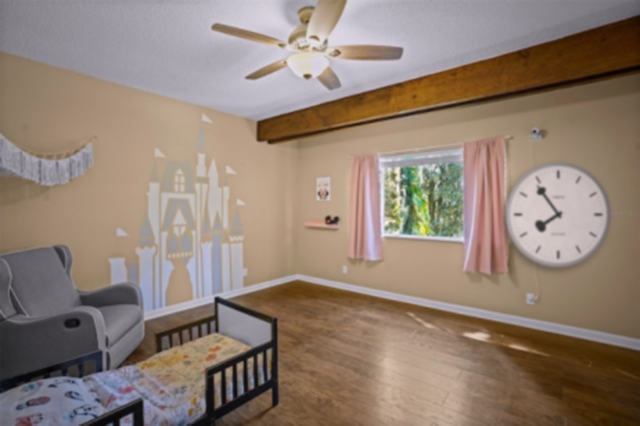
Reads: 7.54
